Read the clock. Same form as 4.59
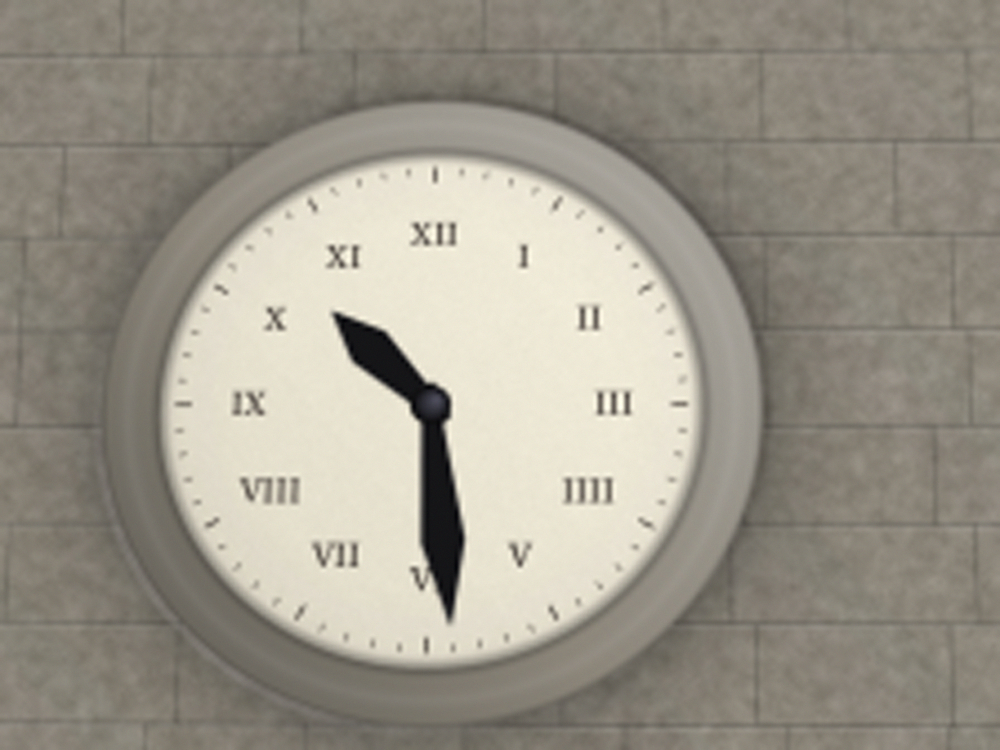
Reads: 10.29
